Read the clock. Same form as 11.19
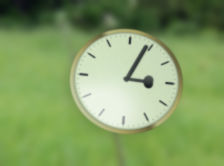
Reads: 3.04
